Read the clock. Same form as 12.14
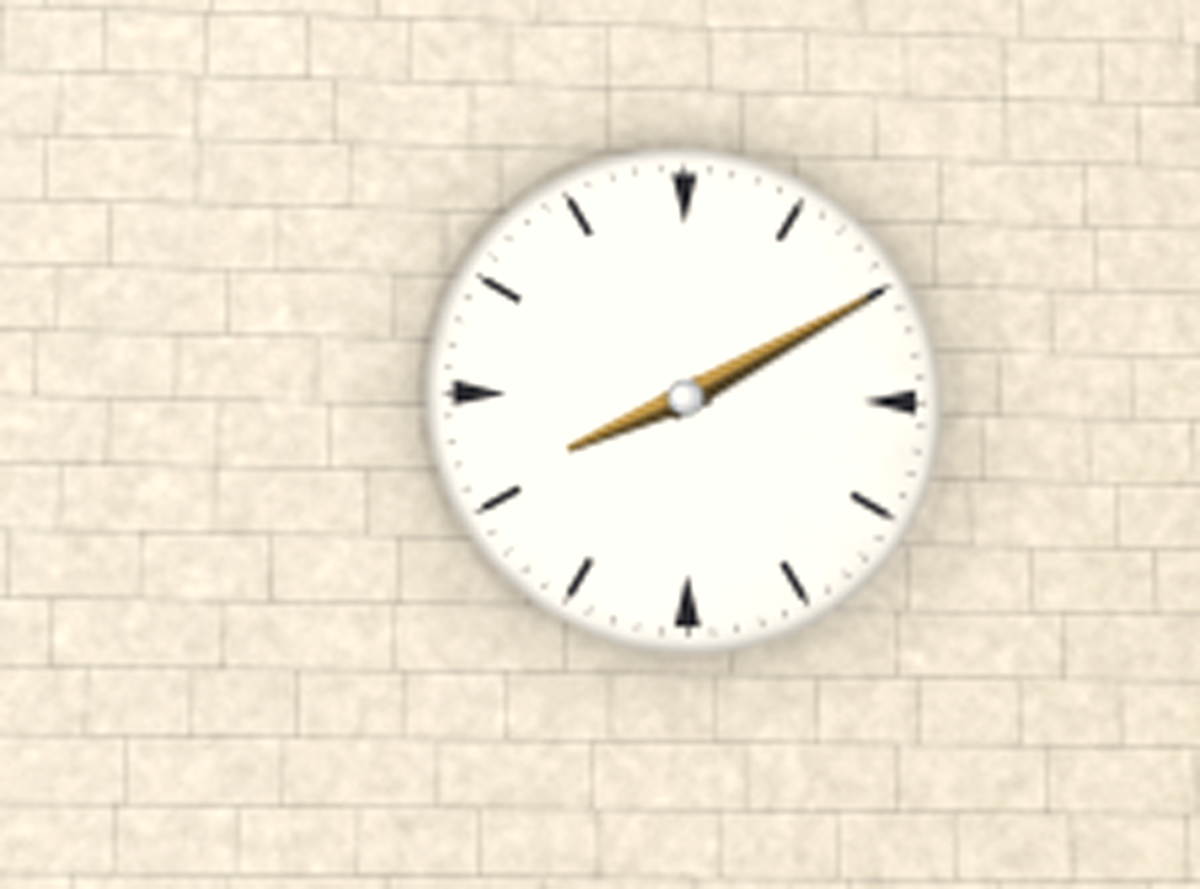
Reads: 8.10
